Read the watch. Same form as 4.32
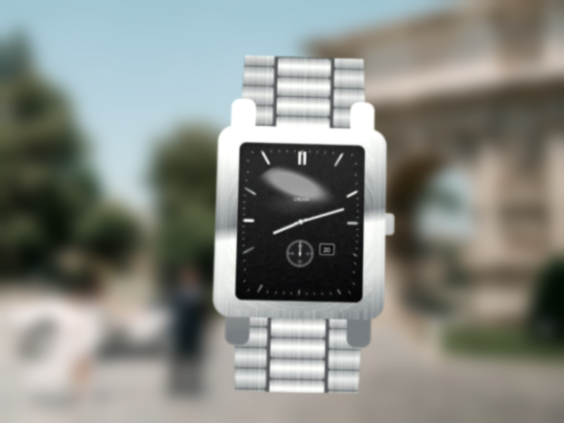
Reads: 8.12
